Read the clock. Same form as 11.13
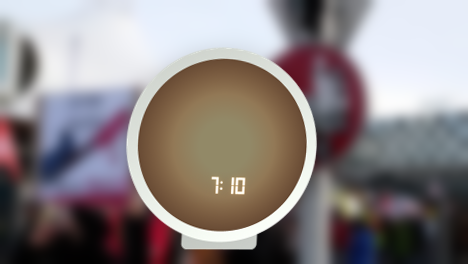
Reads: 7.10
